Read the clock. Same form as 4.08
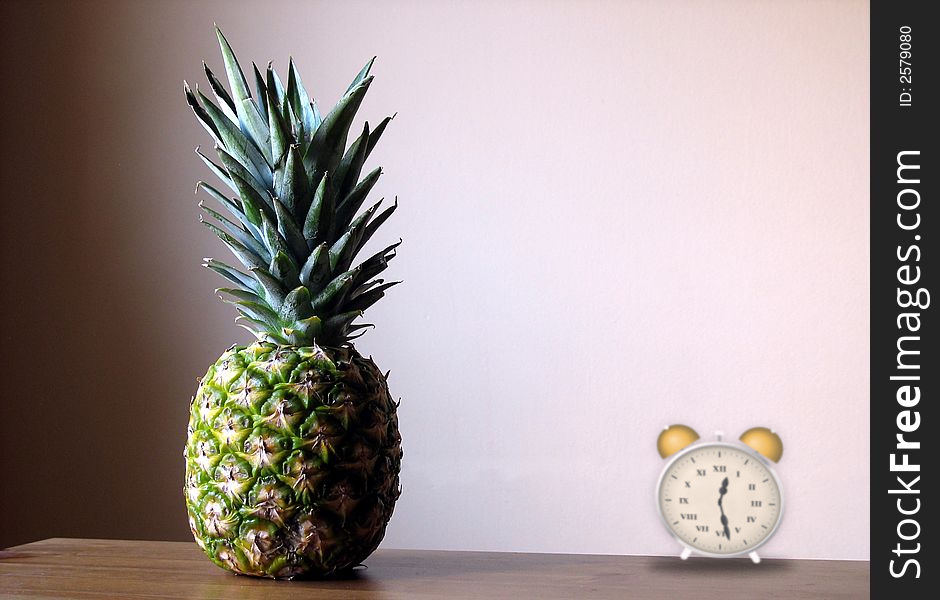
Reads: 12.28
